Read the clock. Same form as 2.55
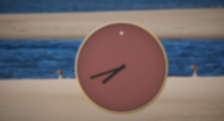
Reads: 7.42
